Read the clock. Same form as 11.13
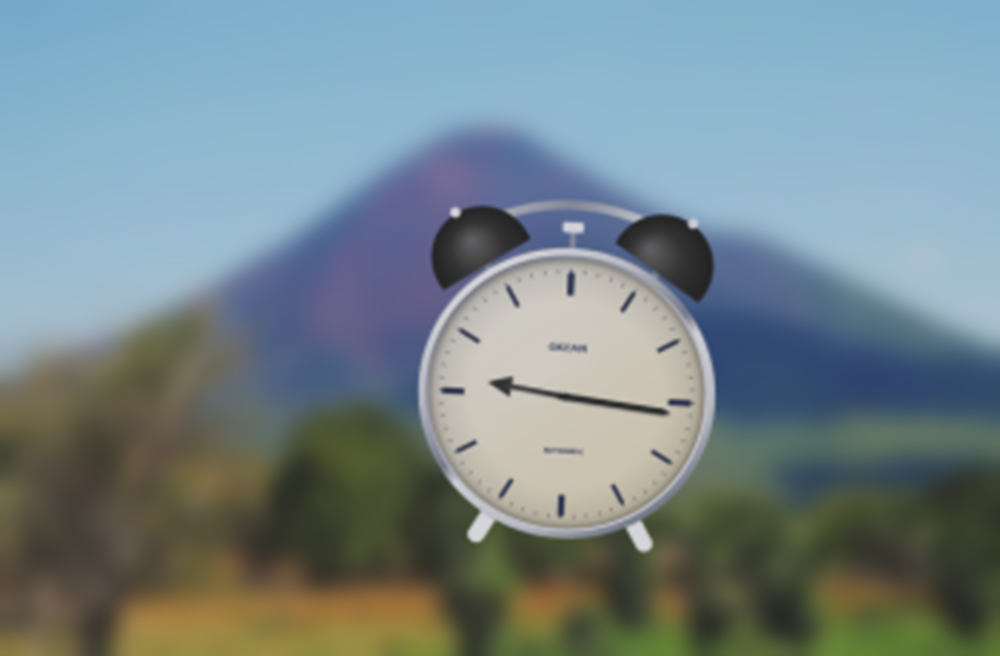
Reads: 9.16
